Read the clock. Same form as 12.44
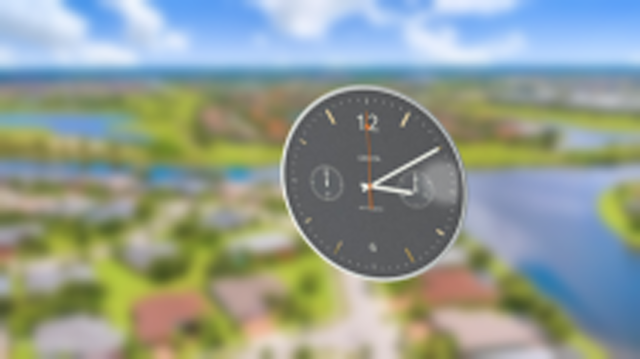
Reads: 3.10
